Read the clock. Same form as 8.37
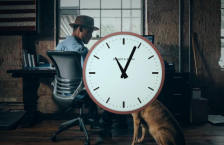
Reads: 11.04
